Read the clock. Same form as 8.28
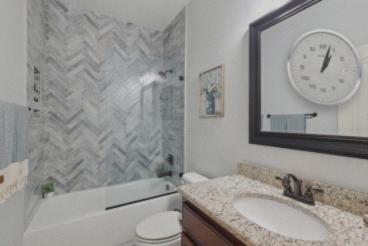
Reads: 1.03
